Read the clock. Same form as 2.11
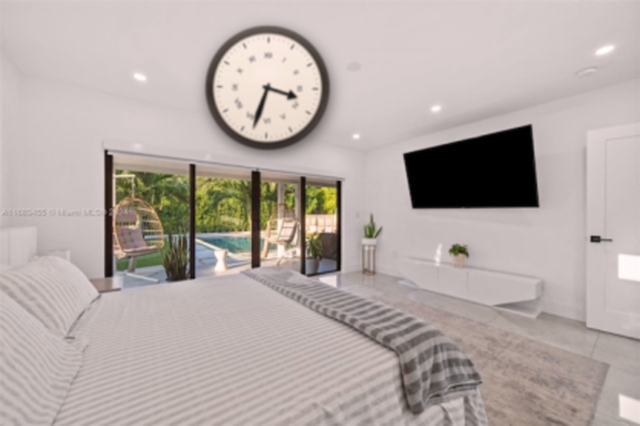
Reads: 3.33
